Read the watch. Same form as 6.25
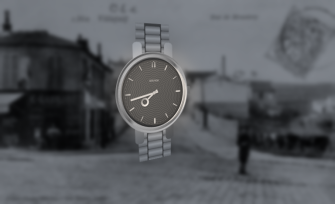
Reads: 7.43
